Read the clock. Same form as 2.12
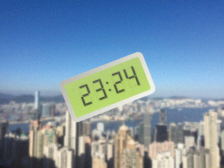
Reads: 23.24
